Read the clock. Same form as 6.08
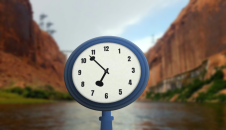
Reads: 6.53
